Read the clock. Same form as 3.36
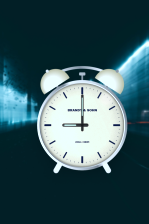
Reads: 9.00
